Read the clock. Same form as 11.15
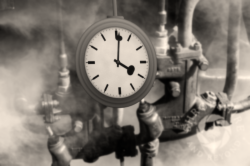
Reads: 4.01
